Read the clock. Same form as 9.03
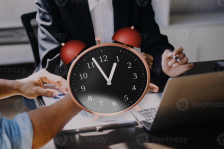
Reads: 12.57
